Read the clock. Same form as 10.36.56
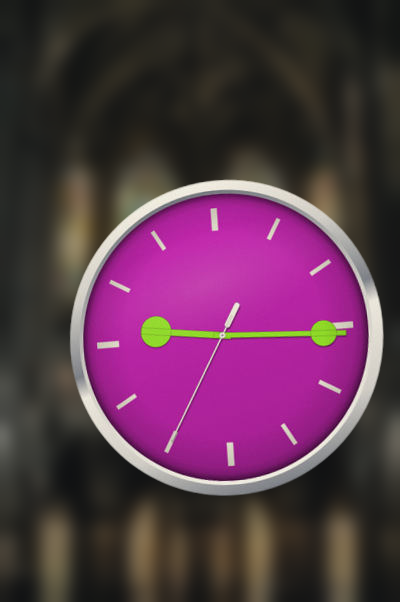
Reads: 9.15.35
